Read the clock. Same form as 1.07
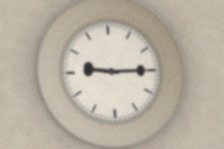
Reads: 9.15
